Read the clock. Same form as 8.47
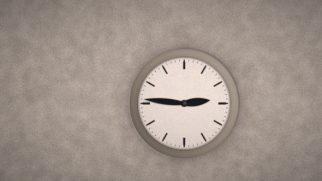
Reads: 2.46
